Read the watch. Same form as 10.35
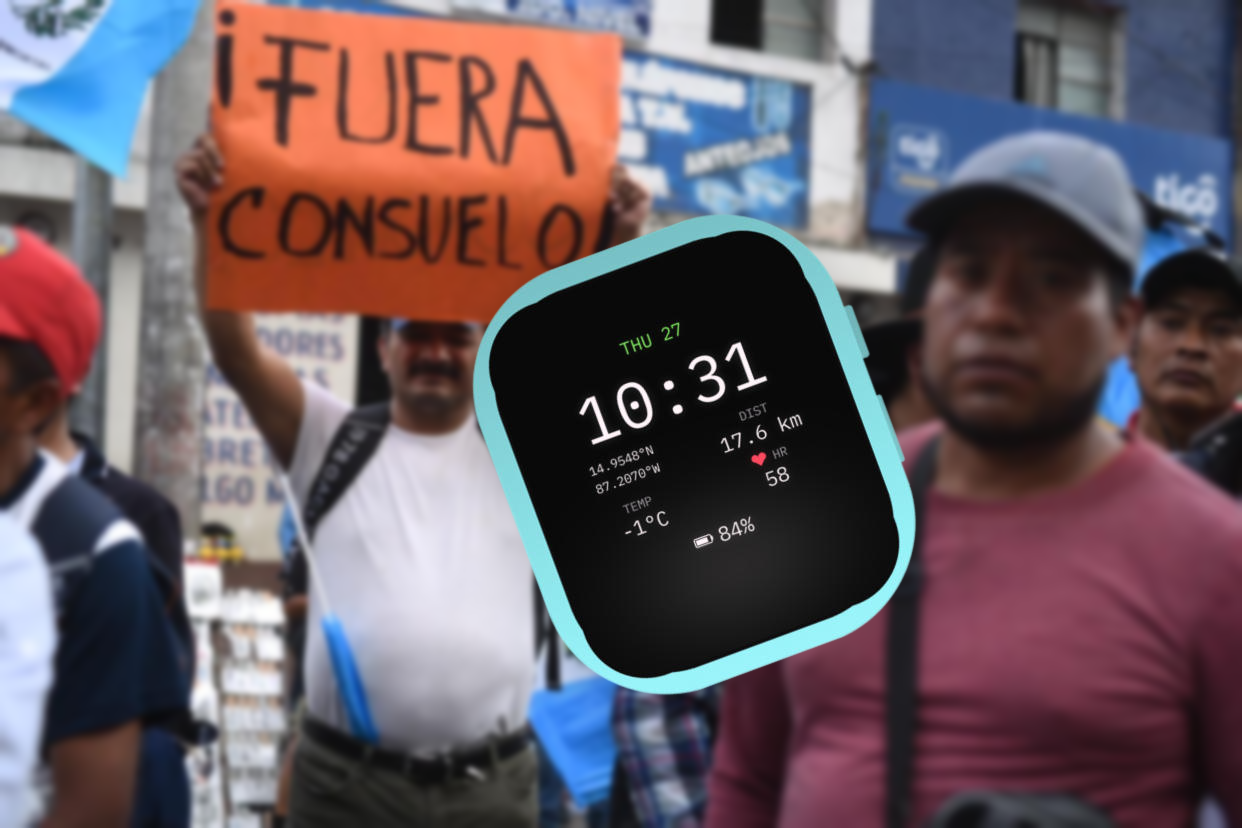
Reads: 10.31
